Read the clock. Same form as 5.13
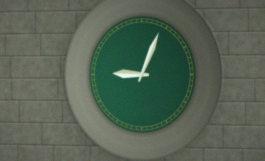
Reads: 9.04
